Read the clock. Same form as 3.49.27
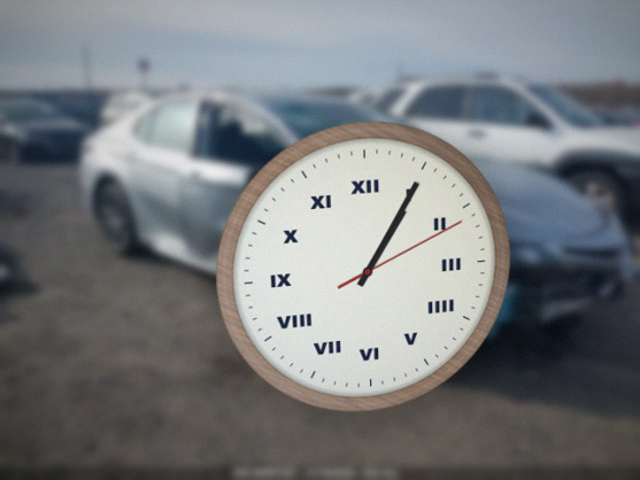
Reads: 1.05.11
